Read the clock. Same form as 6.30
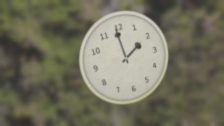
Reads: 1.59
